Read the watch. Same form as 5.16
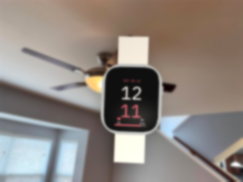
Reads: 12.11
